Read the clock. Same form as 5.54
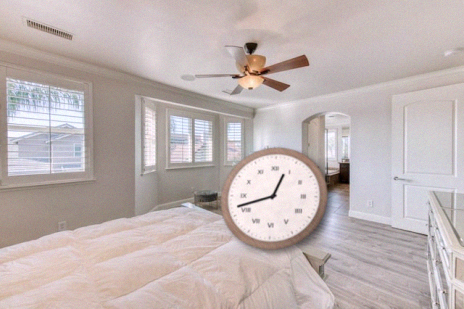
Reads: 12.42
